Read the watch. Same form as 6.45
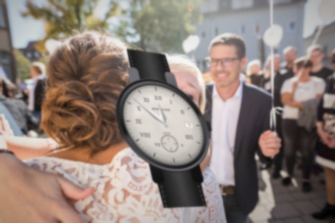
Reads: 11.52
